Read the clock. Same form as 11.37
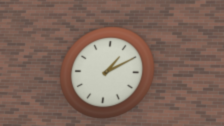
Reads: 1.10
